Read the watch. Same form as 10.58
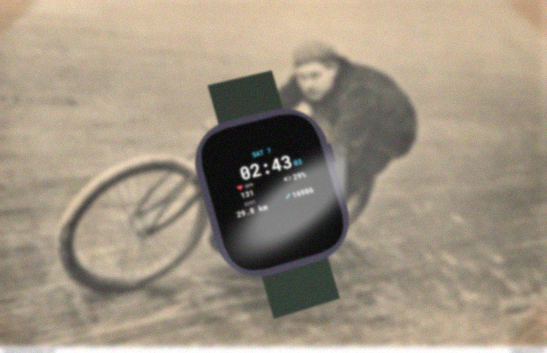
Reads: 2.43
